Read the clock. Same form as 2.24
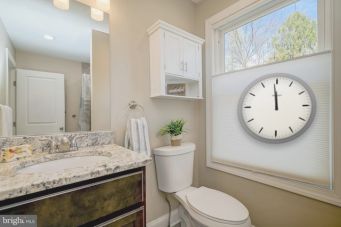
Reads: 11.59
